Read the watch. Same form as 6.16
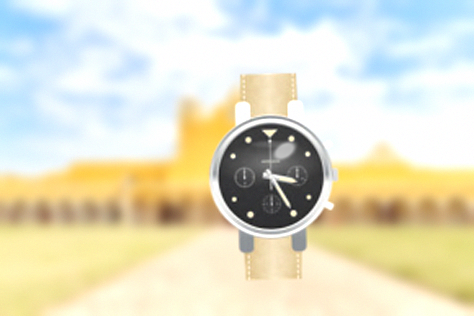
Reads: 3.25
